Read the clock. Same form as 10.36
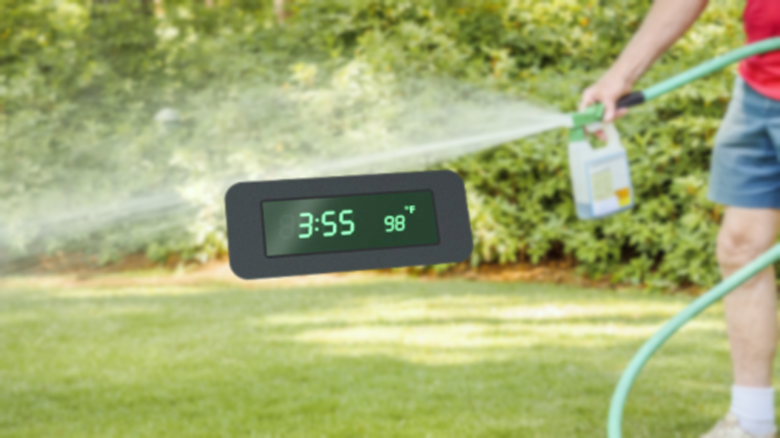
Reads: 3.55
